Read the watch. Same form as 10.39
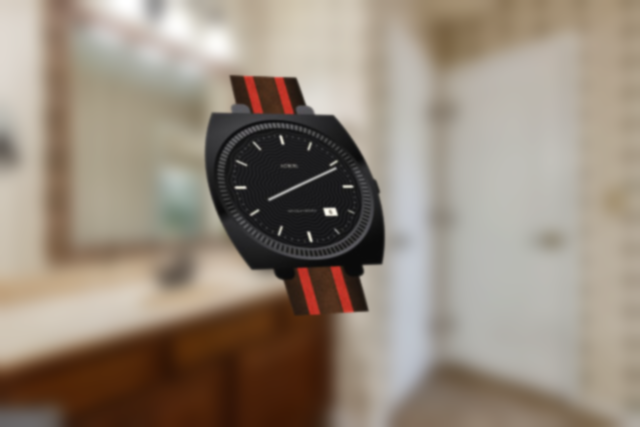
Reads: 8.11
